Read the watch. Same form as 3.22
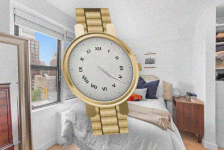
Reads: 4.21
